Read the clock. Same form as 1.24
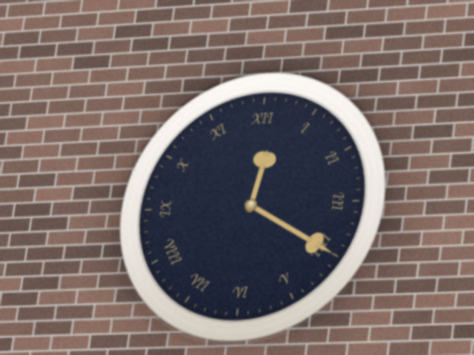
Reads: 12.20
